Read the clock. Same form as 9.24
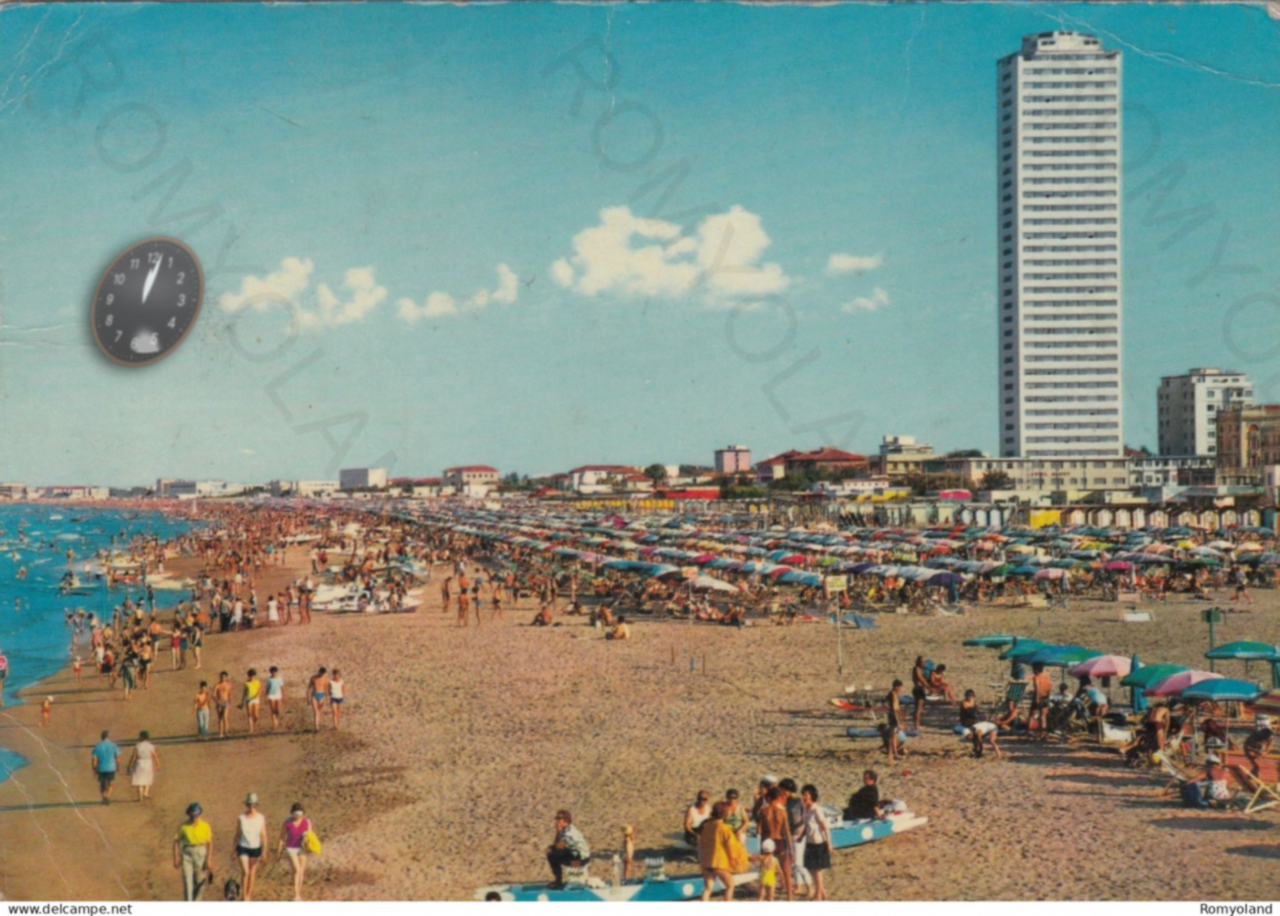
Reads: 12.02
